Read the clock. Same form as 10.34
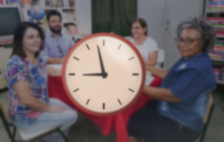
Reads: 8.58
